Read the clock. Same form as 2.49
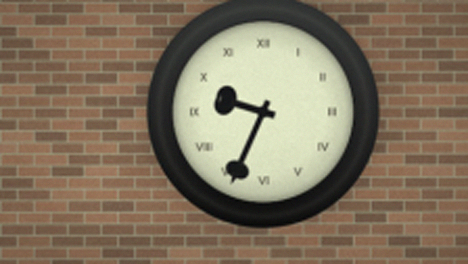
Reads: 9.34
